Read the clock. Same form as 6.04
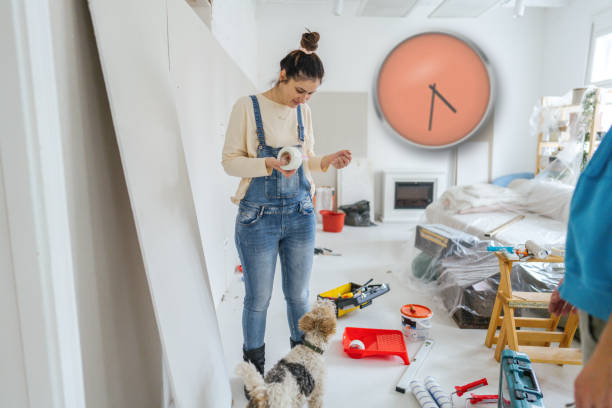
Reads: 4.31
